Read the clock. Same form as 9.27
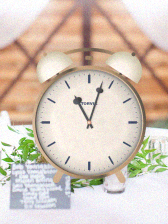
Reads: 11.03
